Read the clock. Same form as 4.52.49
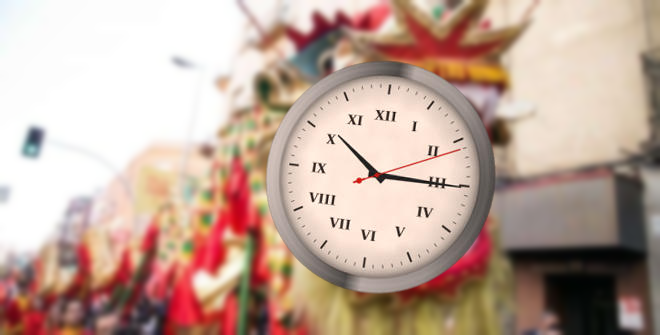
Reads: 10.15.11
